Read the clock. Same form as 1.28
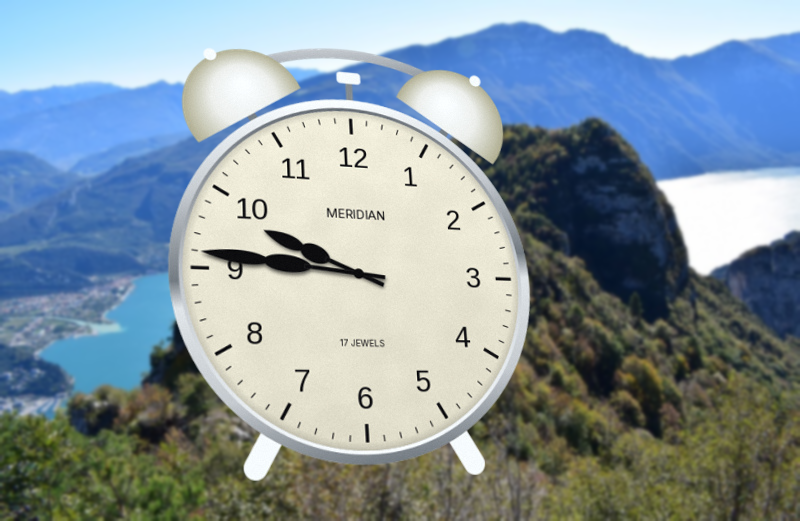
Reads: 9.46
